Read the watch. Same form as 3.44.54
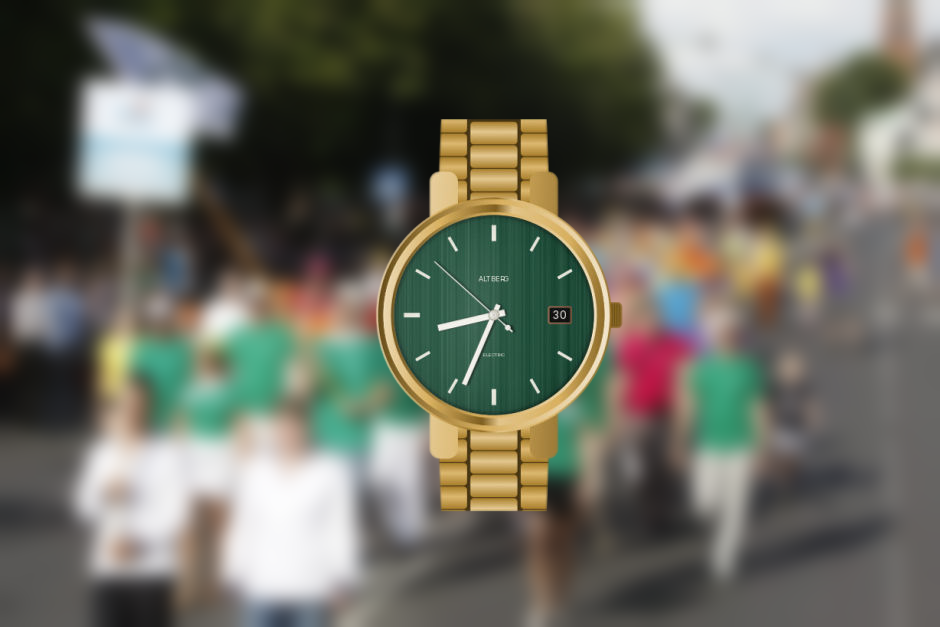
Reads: 8.33.52
